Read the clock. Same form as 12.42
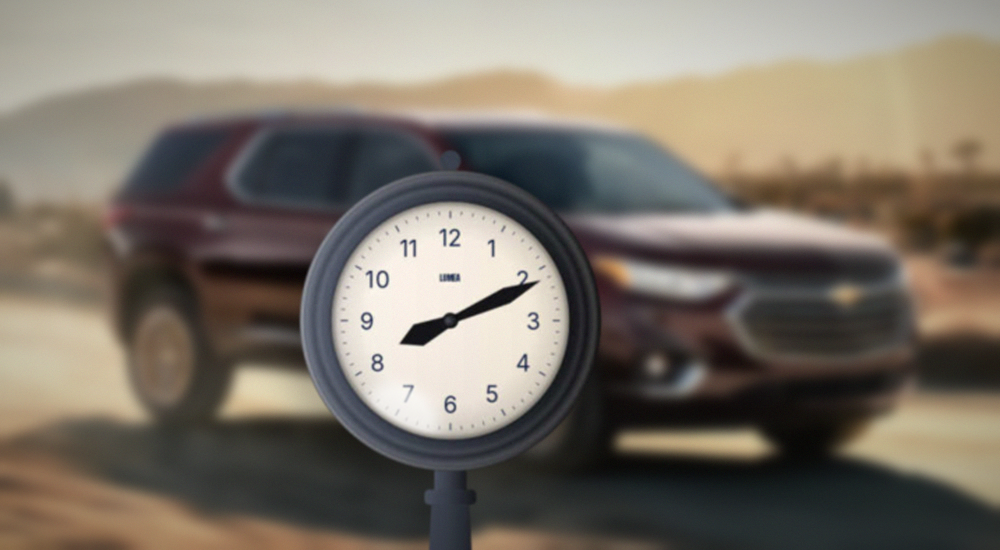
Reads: 8.11
